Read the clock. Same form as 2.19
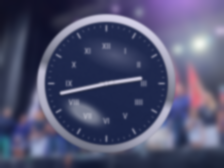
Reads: 2.43
